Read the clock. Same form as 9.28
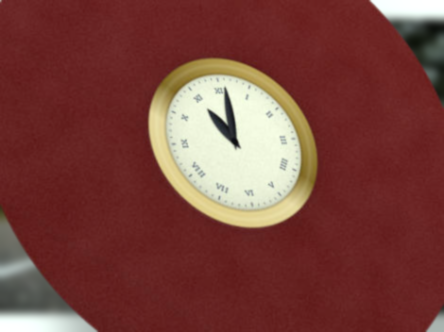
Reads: 11.01
